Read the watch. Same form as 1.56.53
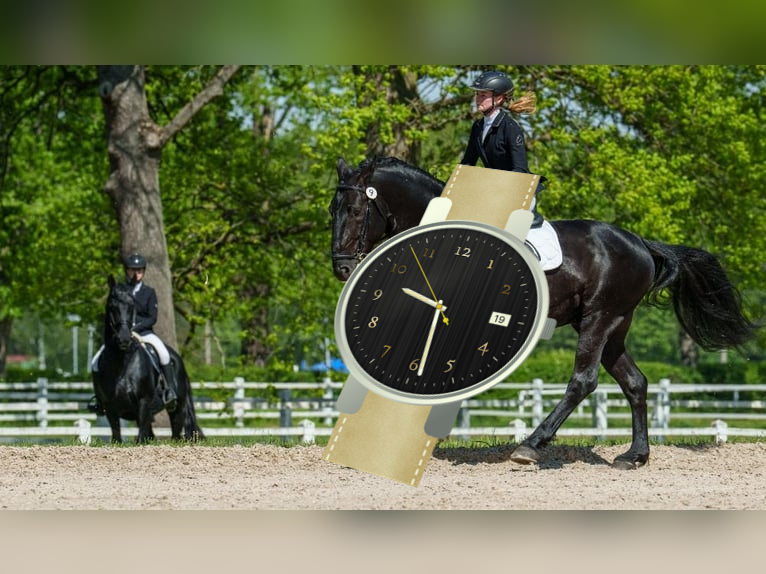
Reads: 9.28.53
